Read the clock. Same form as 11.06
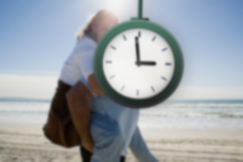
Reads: 2.59
